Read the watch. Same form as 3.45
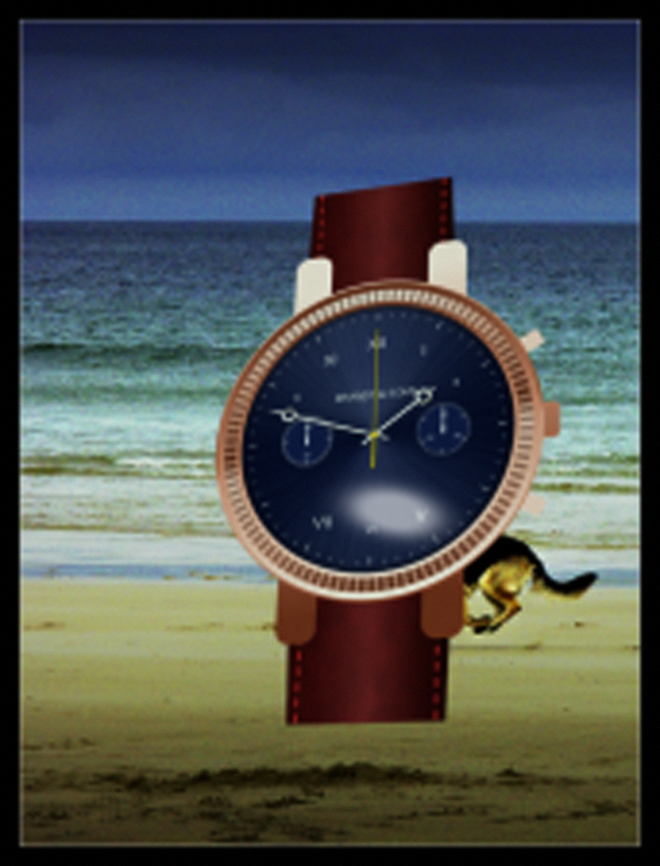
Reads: 1.48
